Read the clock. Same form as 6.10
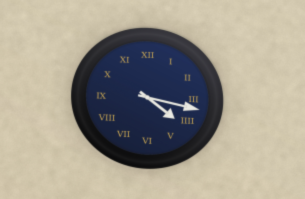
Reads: 4.17
